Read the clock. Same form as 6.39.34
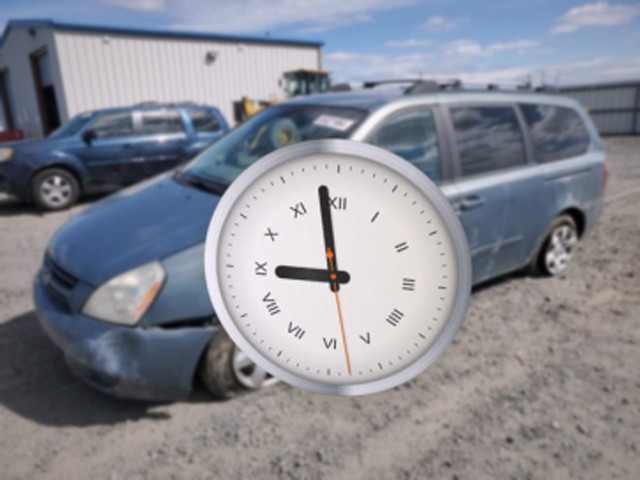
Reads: 8.58.28
